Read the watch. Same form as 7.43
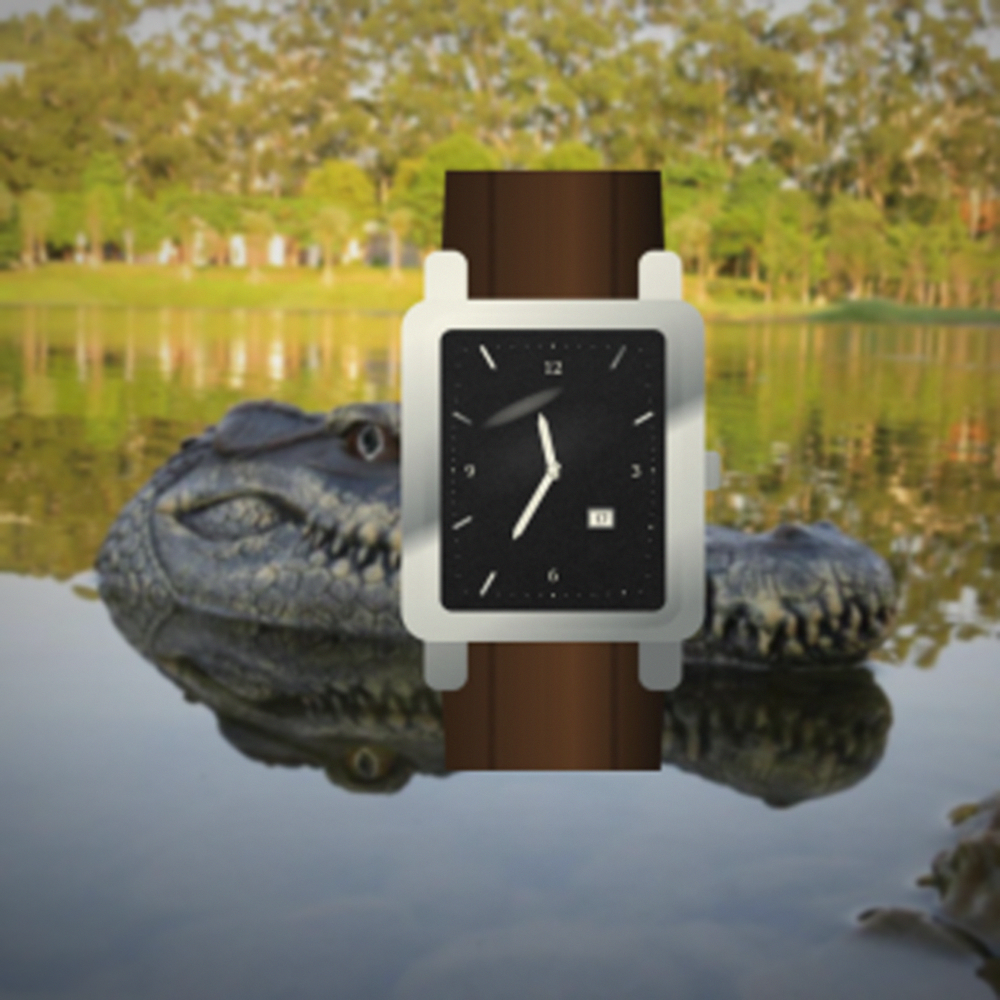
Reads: 11.35
